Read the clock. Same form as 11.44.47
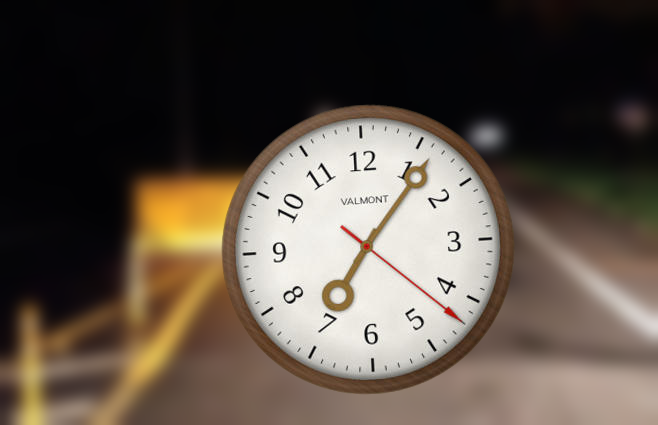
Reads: 7.06.22
